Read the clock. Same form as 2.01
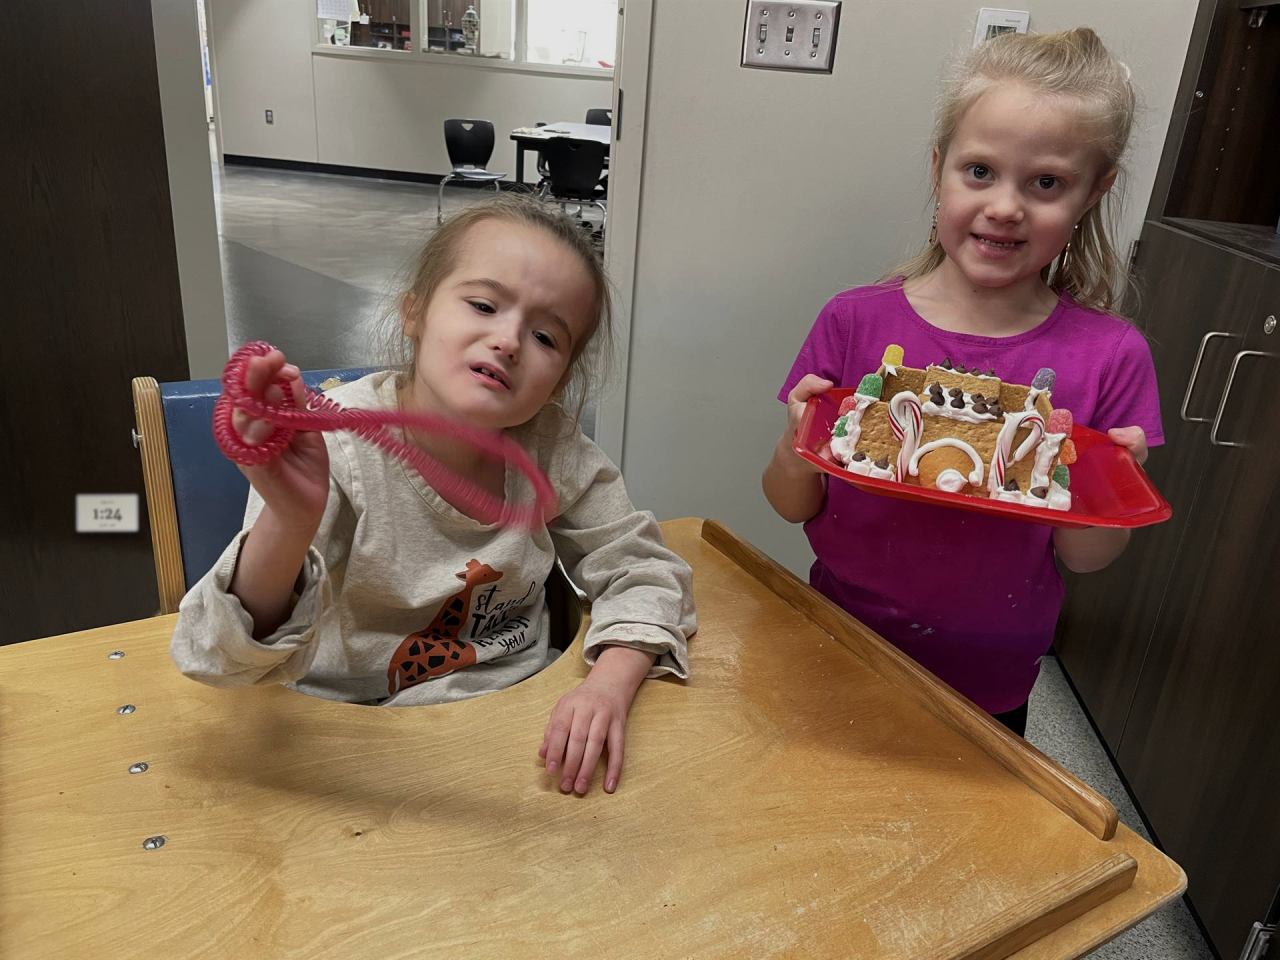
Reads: 1.24
